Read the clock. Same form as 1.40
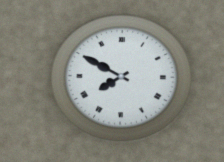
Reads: 7.50
